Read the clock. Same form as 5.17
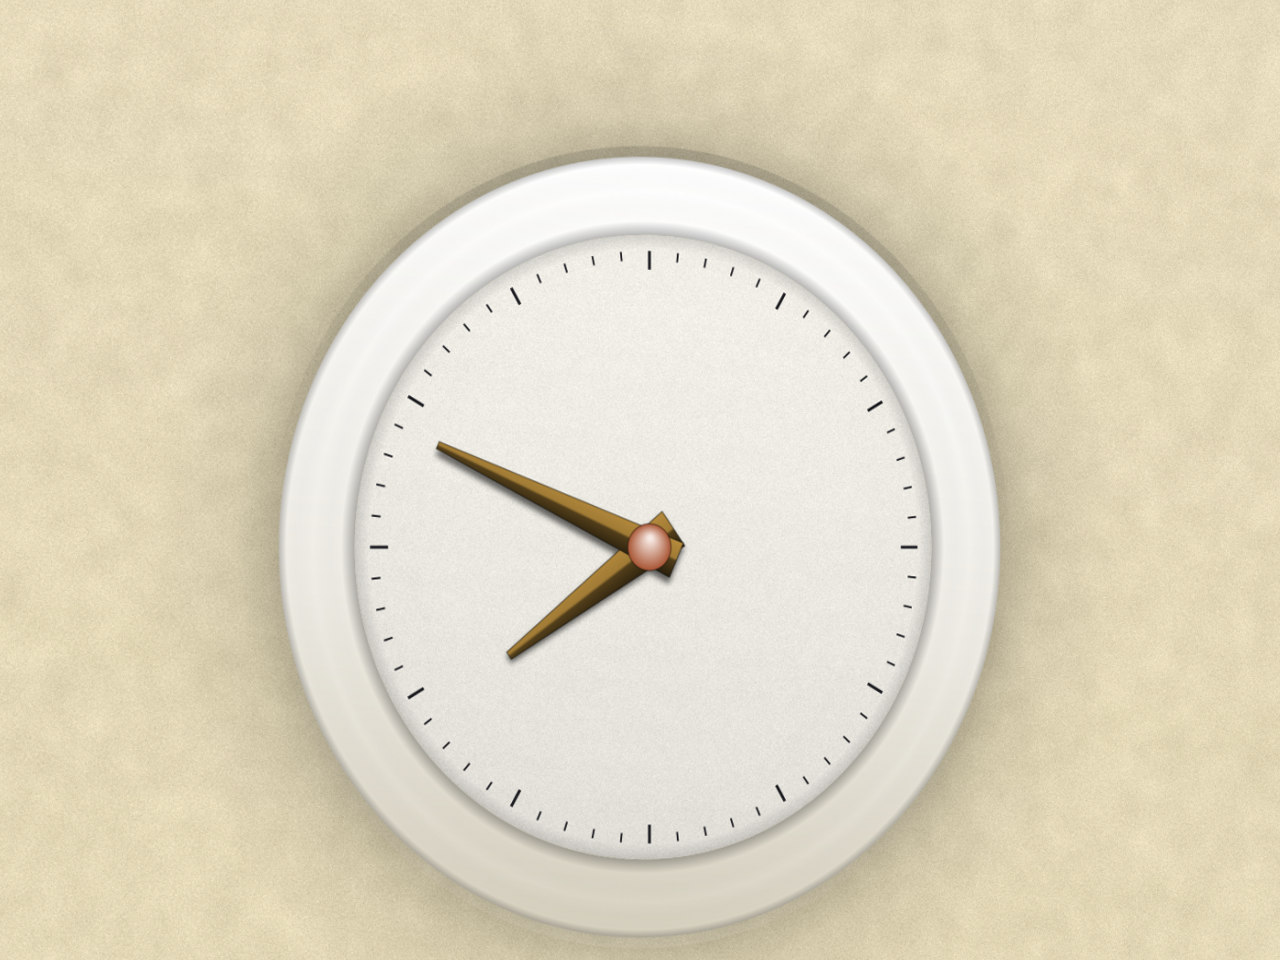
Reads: 7.49
